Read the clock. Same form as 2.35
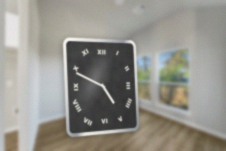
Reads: 4.49
